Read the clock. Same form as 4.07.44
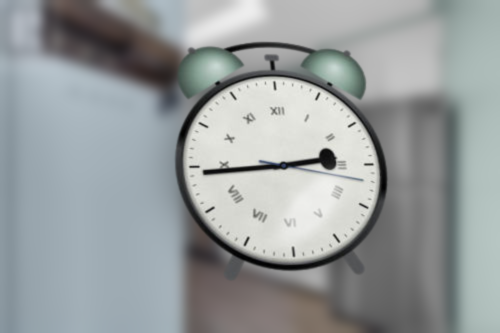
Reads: 2.44.17
